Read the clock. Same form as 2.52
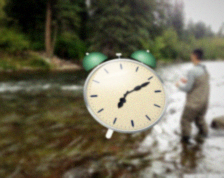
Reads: 7.11
